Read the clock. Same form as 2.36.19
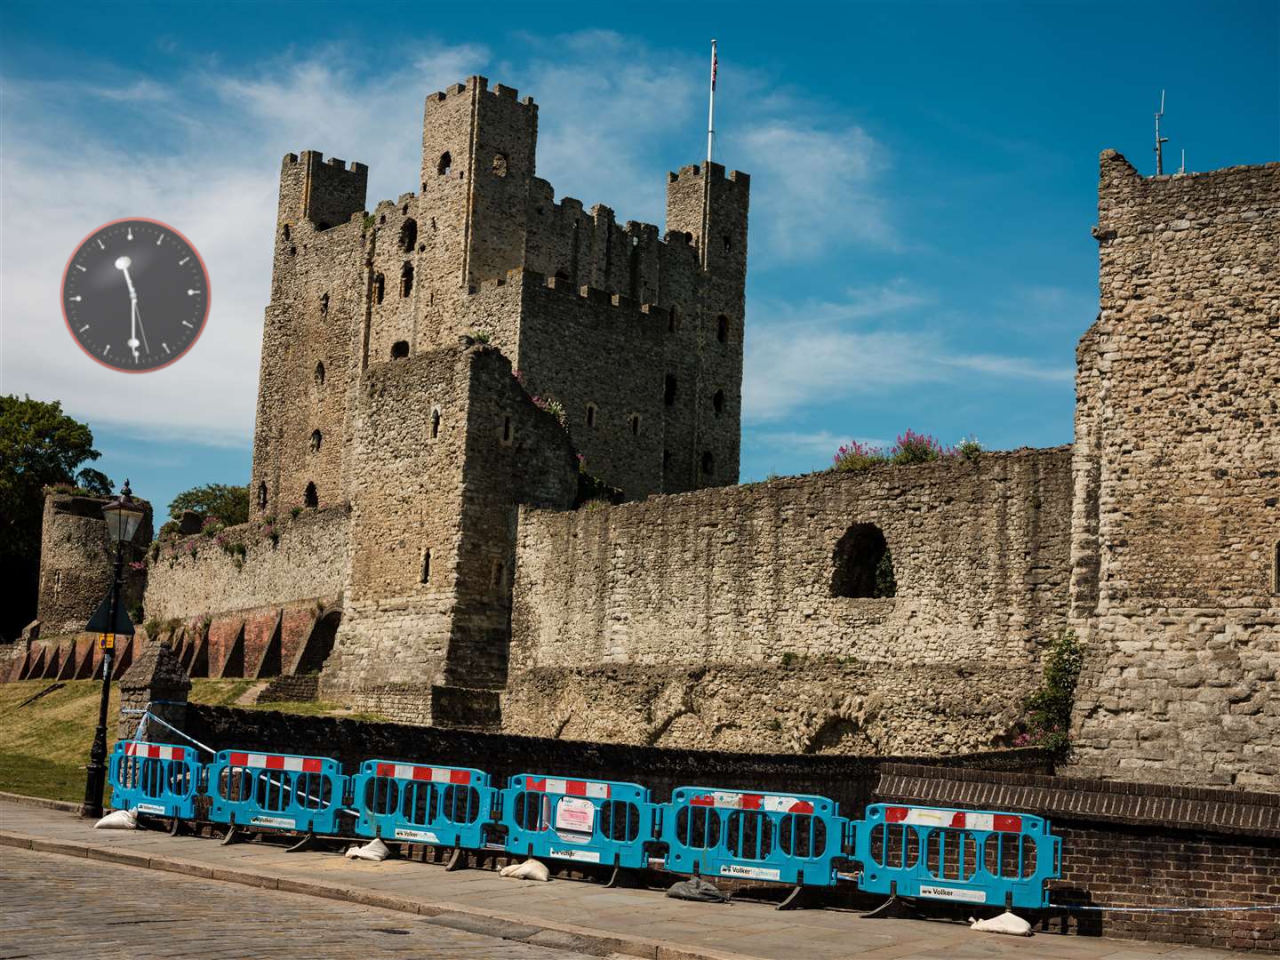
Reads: 11.30.28
